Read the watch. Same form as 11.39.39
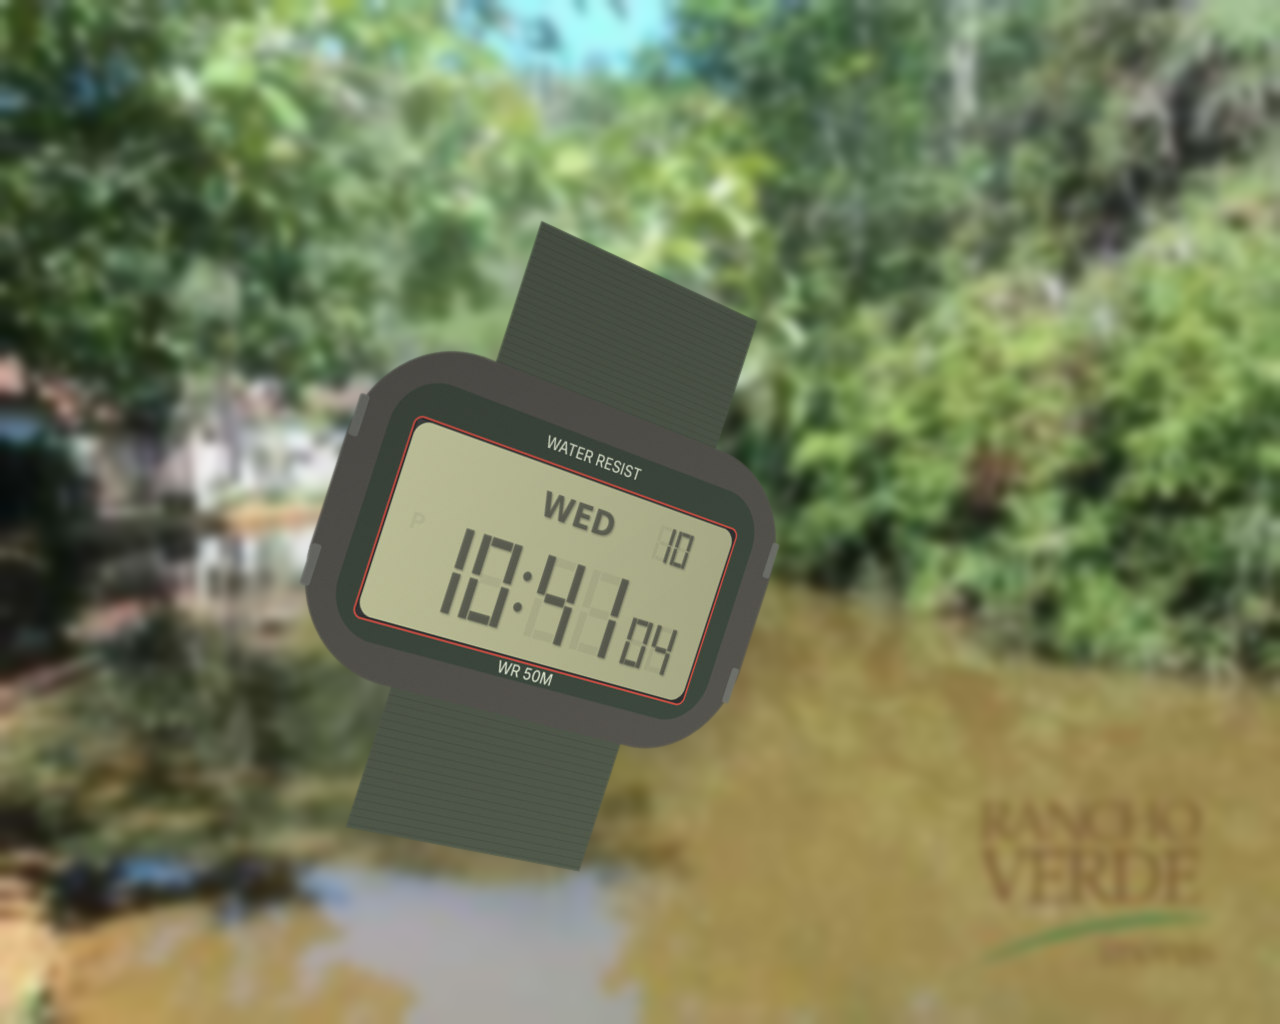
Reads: 10.41.04
